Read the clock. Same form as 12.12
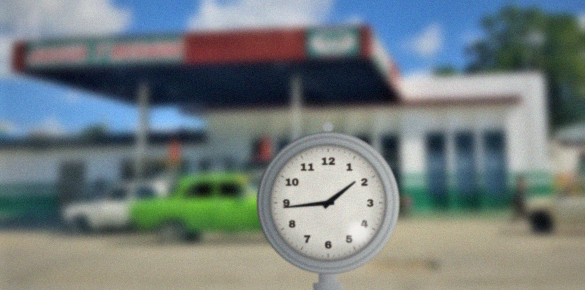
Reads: 1.44
